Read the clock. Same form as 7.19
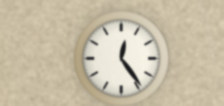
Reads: 12.24
